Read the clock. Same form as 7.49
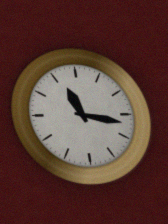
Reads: 11.17
